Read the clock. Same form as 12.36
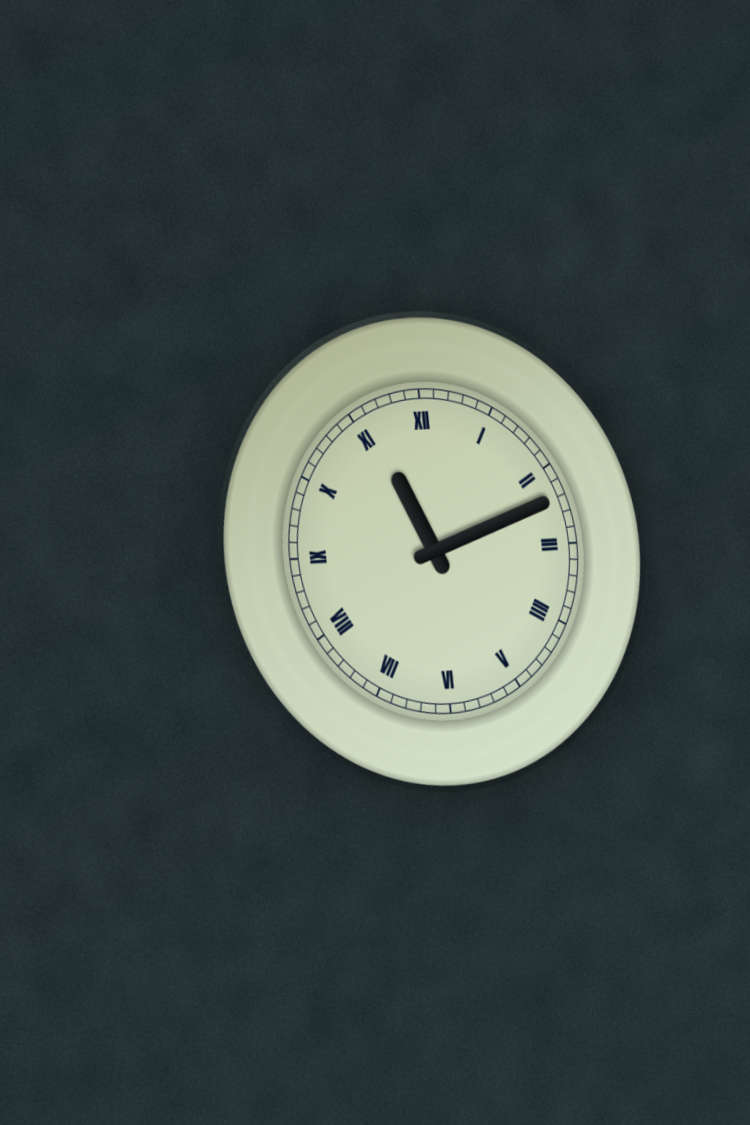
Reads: 11.12
